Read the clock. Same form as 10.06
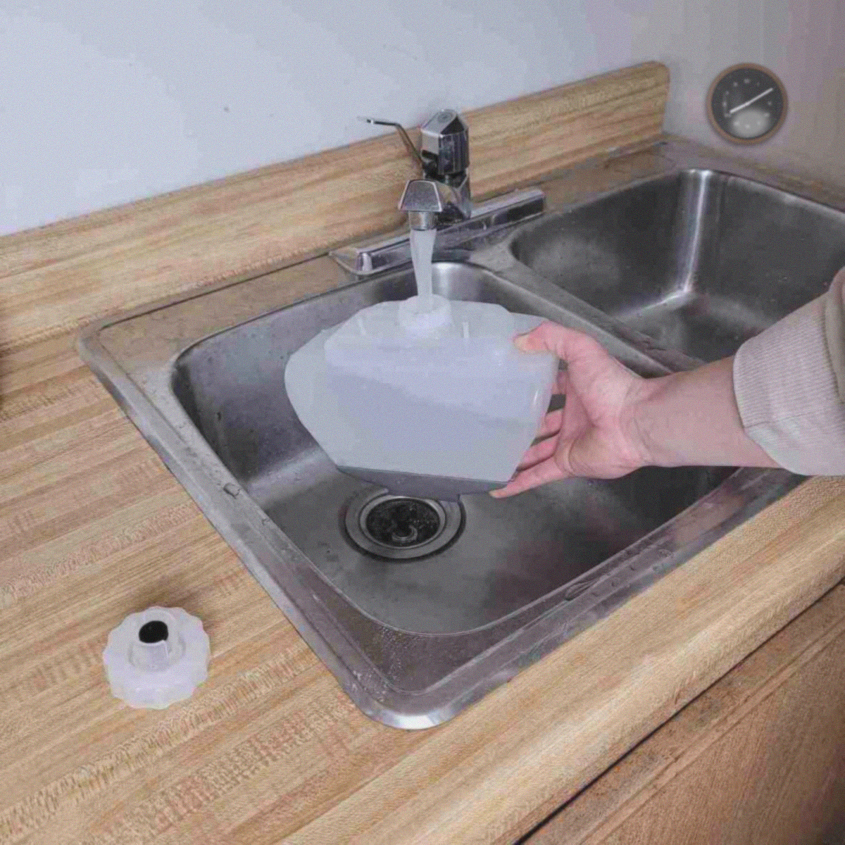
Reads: 8.10
